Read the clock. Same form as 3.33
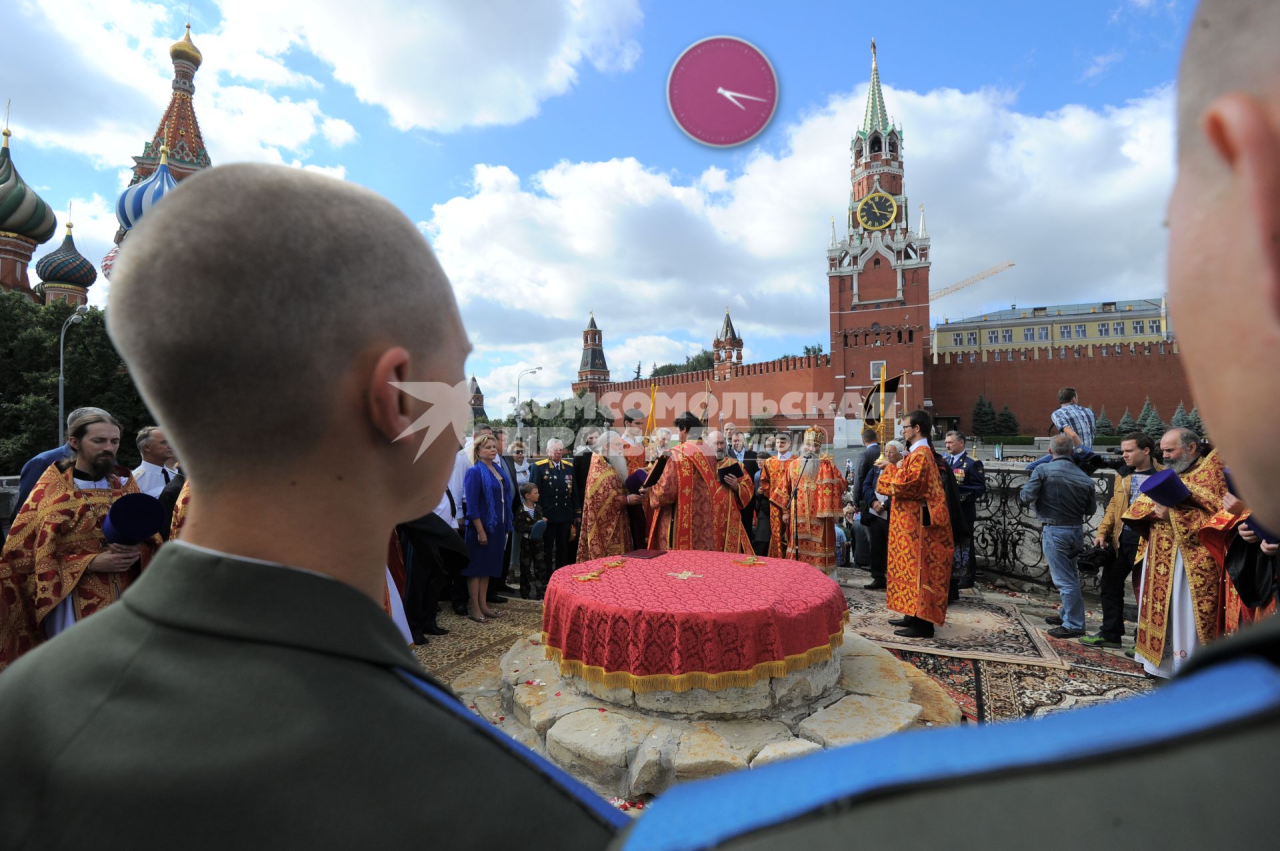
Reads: 4.17
